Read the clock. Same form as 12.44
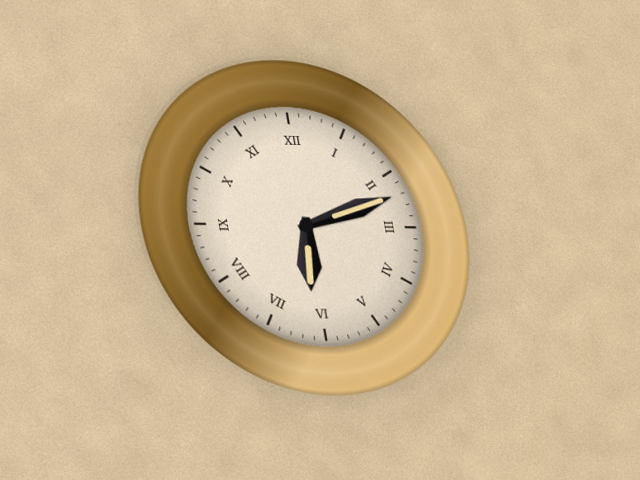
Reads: 6.12
